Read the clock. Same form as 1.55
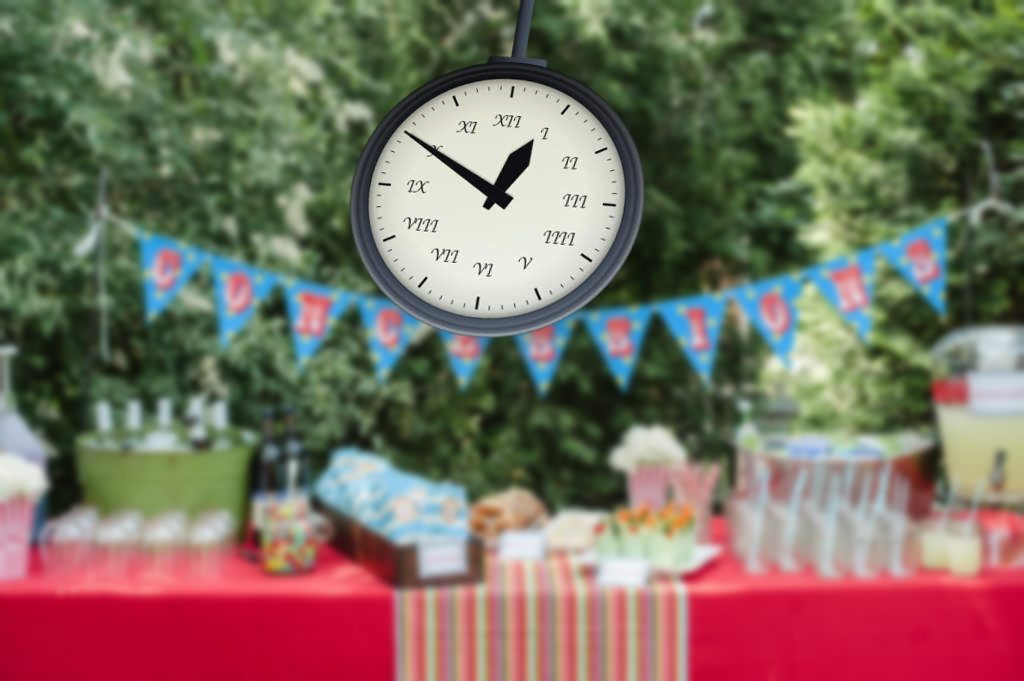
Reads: 12.50
